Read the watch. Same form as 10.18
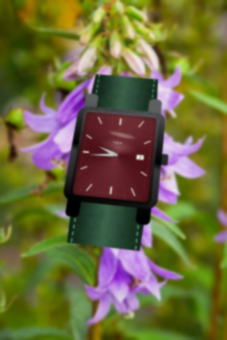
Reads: 9.44
